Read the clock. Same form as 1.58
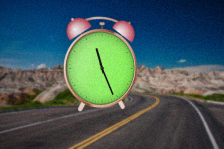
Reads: 11.26
